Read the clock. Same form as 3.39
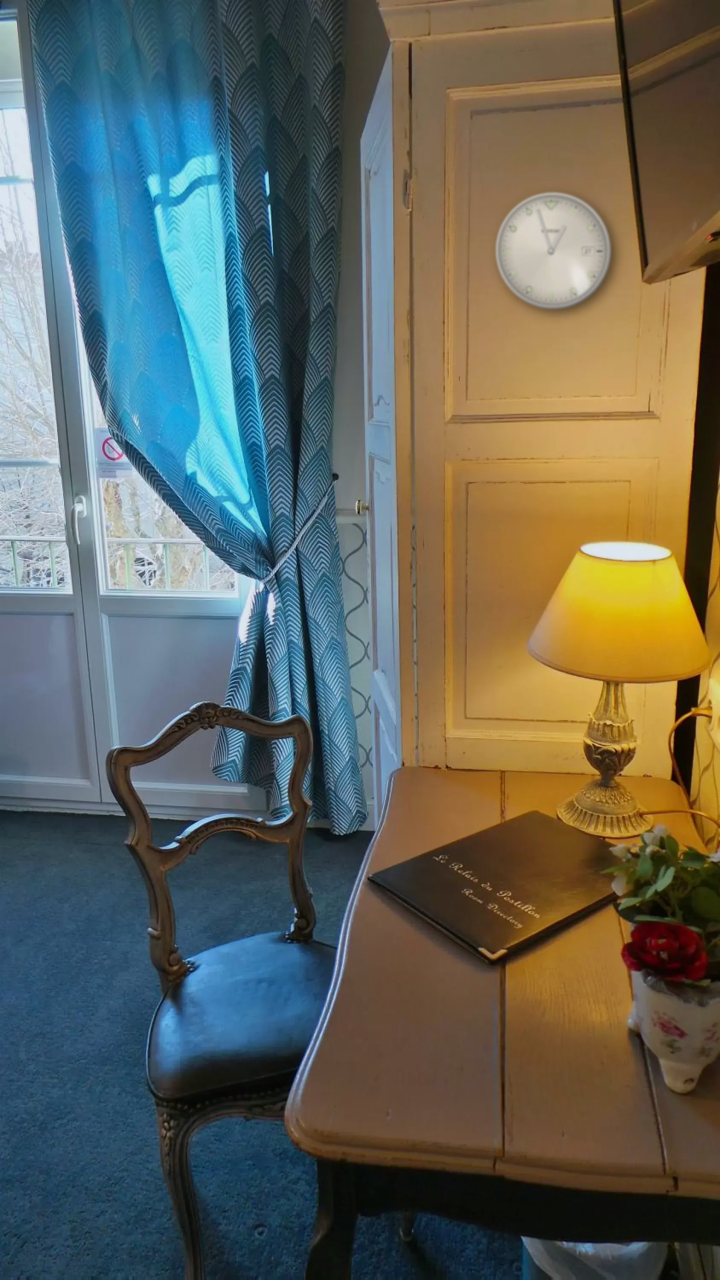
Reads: 12.57
